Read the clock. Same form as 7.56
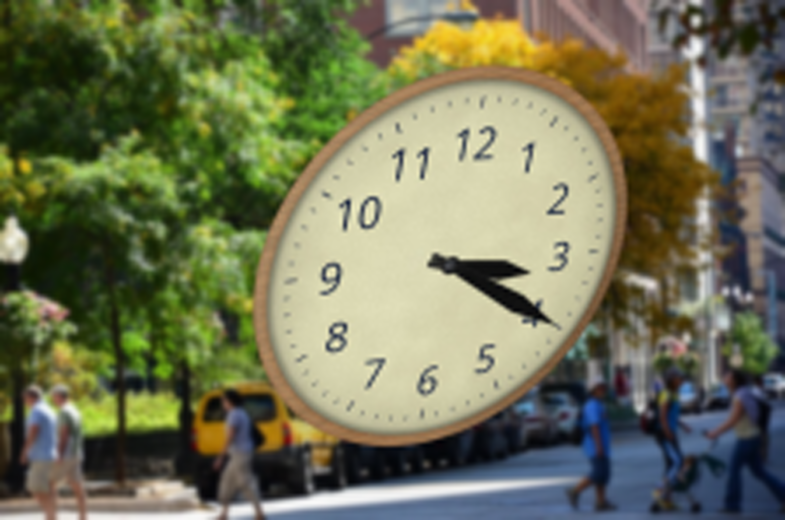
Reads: 3.20
